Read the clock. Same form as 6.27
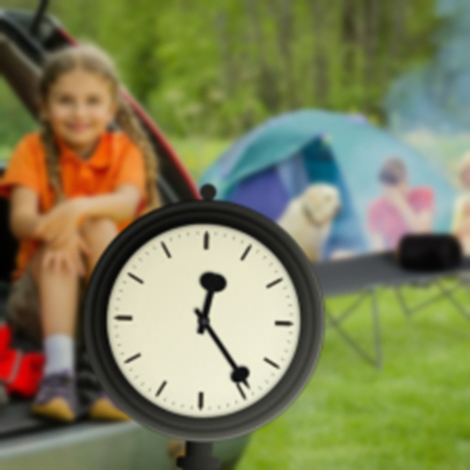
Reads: 12.24
